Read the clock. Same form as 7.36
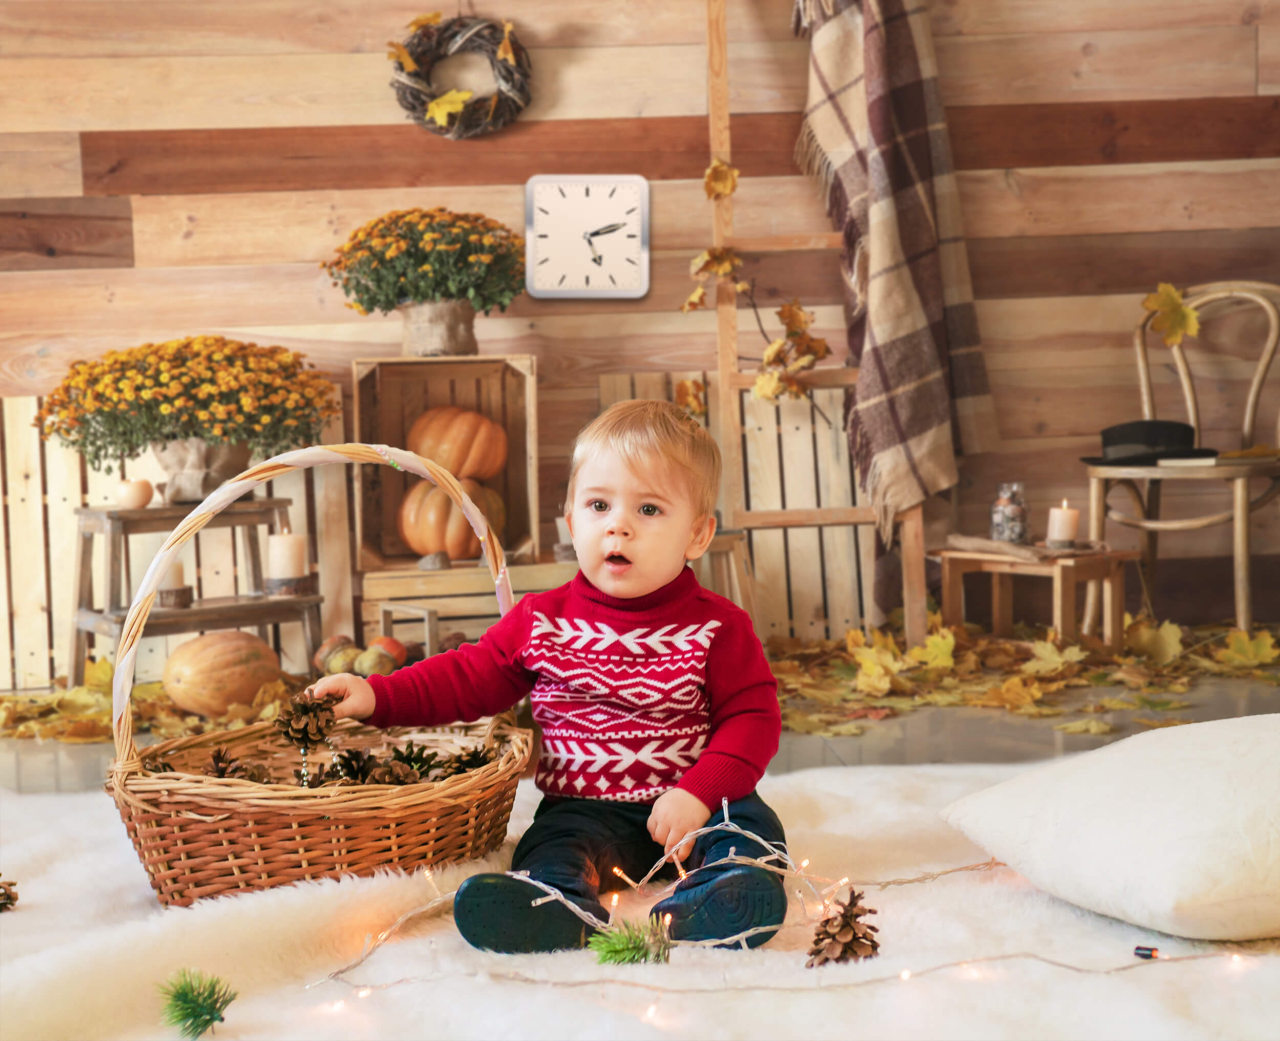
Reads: 5.12
